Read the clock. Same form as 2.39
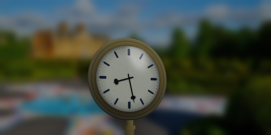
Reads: 8.28
